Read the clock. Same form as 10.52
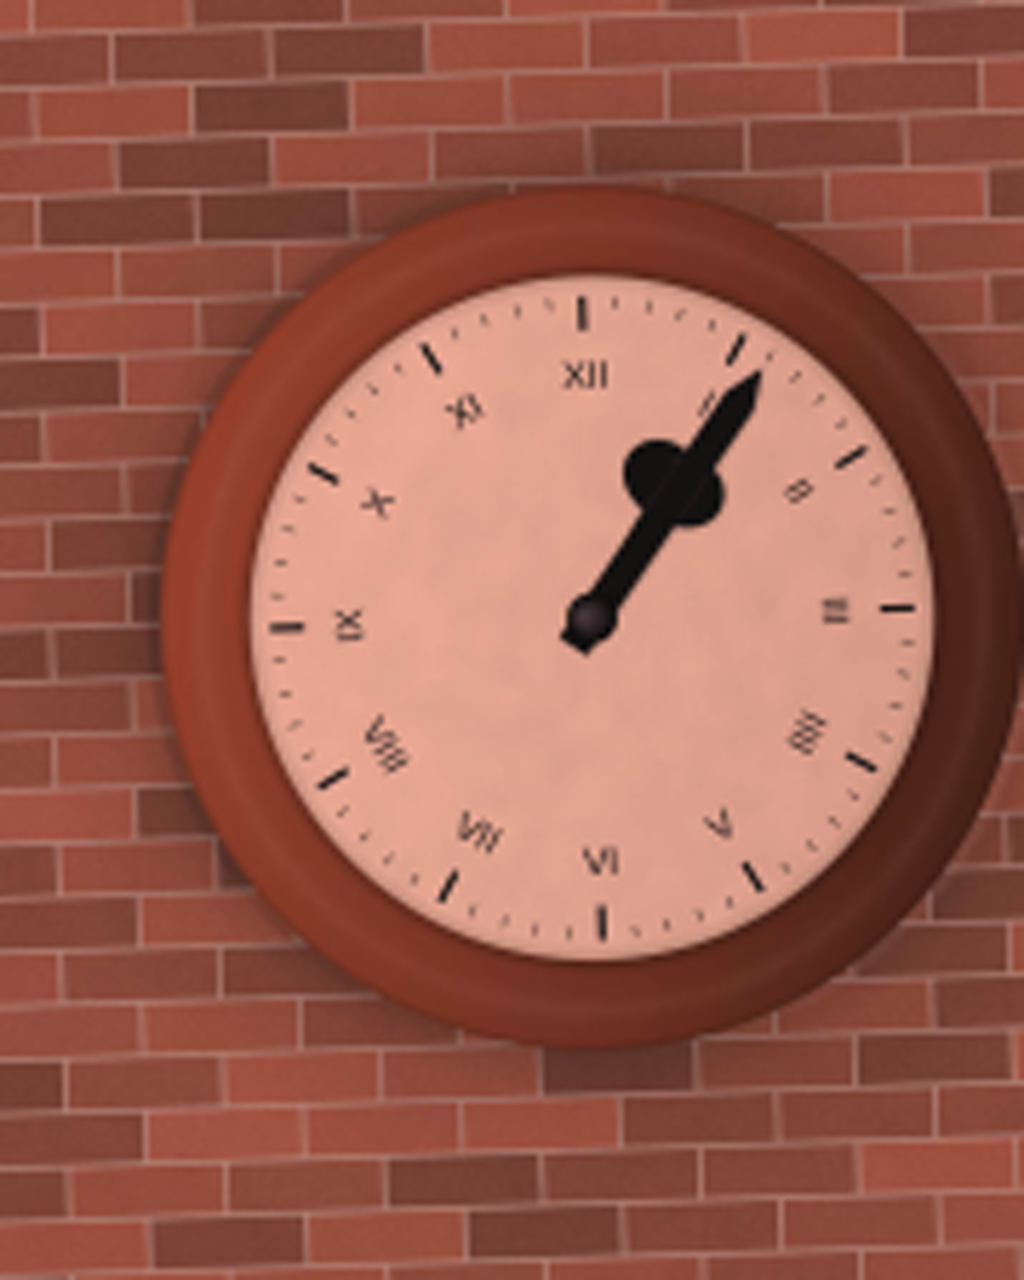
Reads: 1.06
